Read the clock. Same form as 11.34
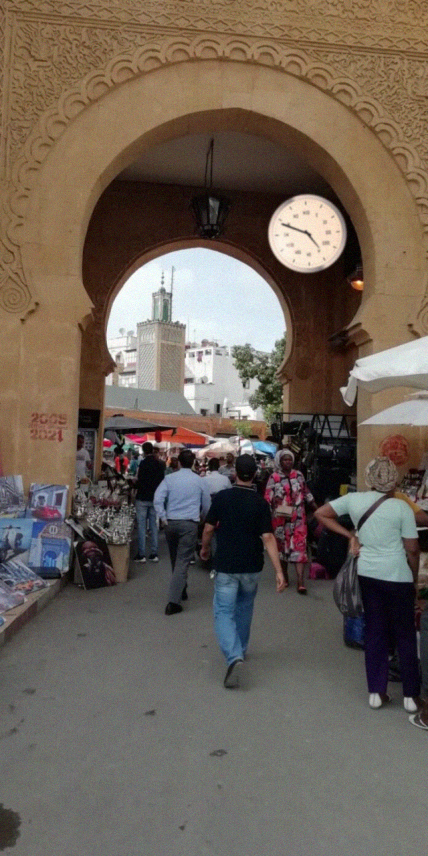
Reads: 4.49
